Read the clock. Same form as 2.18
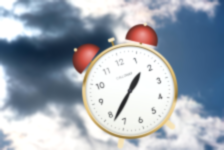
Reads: 1.38
